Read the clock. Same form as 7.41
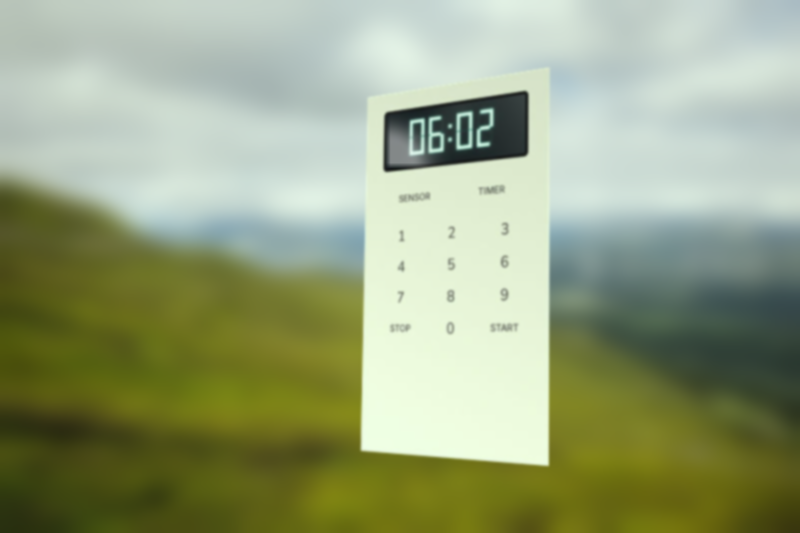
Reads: 6.02
